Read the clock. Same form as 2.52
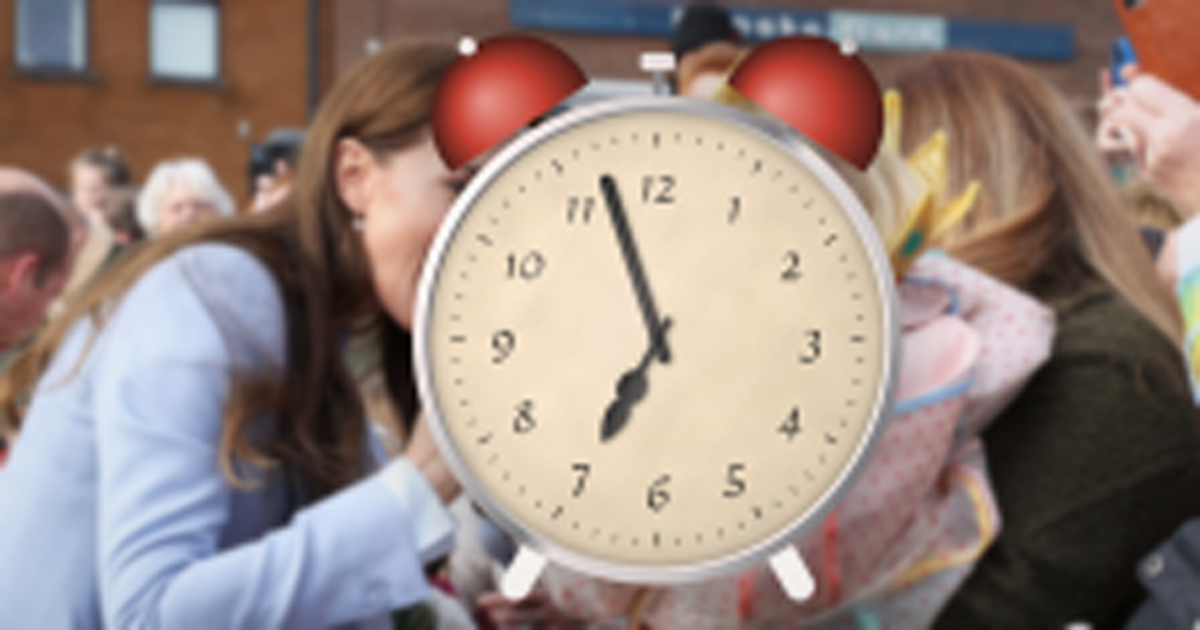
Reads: 6.57
